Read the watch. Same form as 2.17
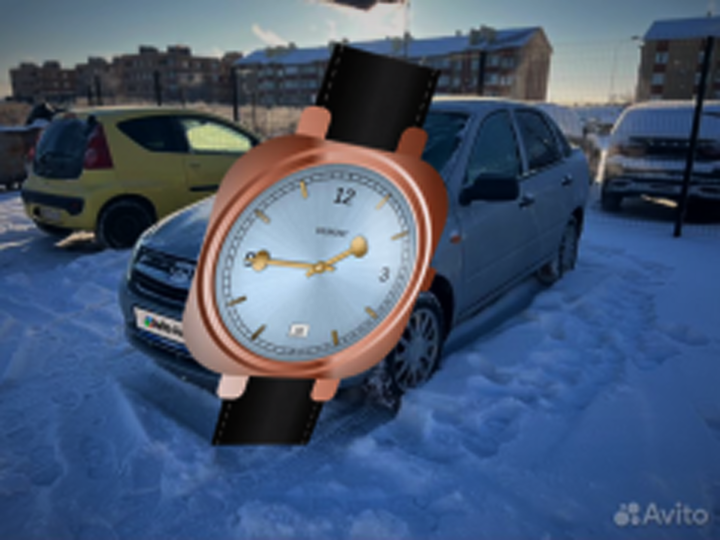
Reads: 1.45
